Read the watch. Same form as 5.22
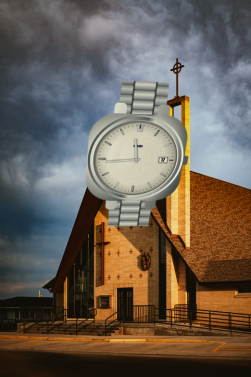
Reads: 11.44
